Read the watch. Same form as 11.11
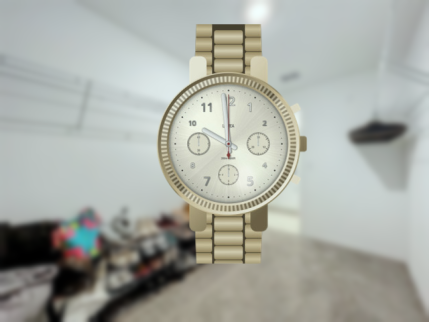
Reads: 9.59
